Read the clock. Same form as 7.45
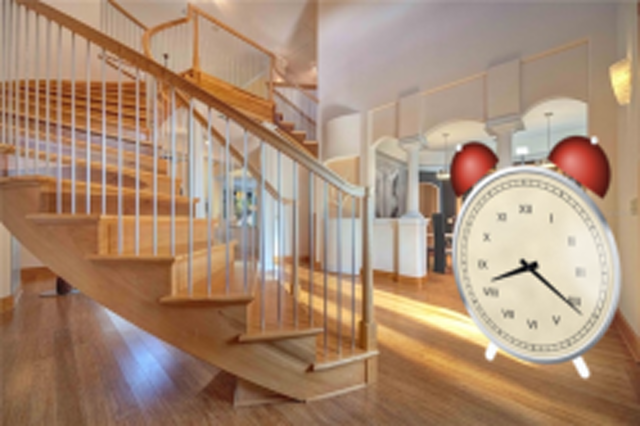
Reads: 8.21
